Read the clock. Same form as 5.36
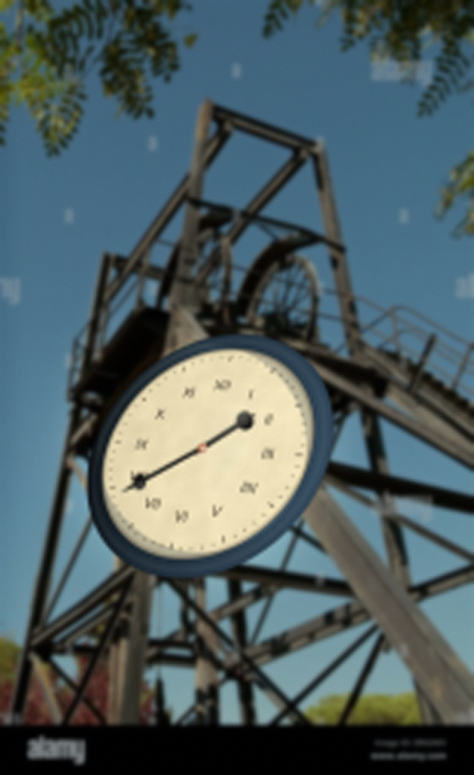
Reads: 1.39
